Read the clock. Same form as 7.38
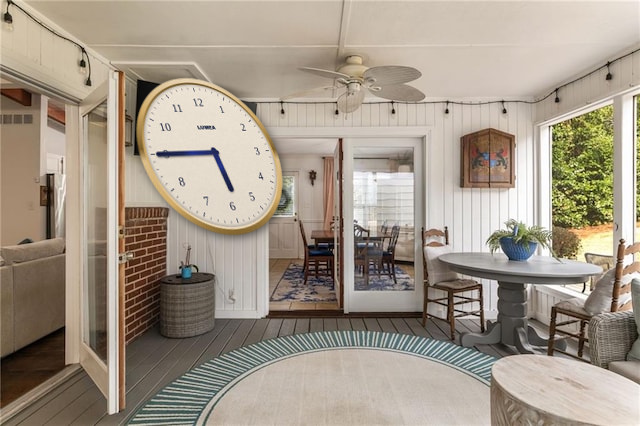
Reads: 5.45
